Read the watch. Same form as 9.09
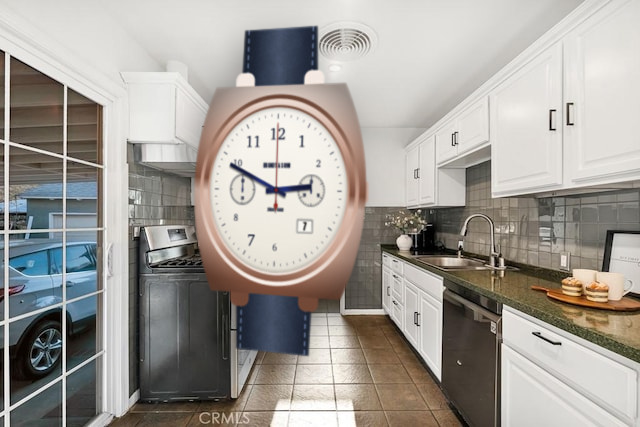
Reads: 2.49
